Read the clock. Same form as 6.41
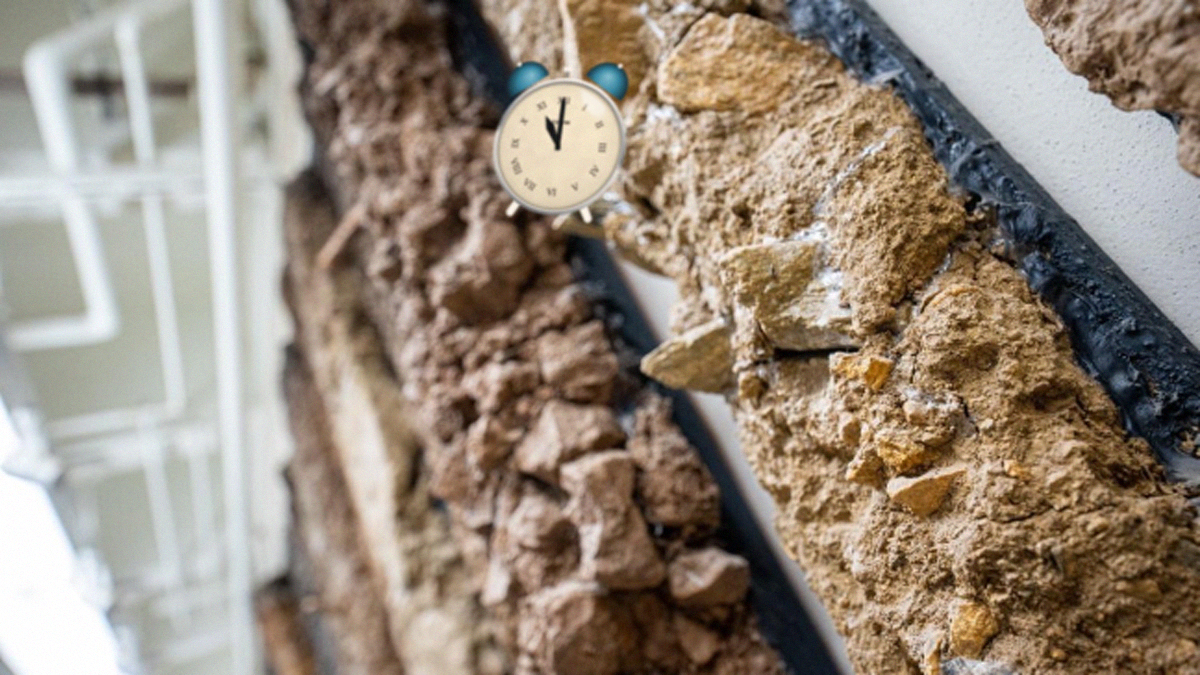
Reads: 11.00
